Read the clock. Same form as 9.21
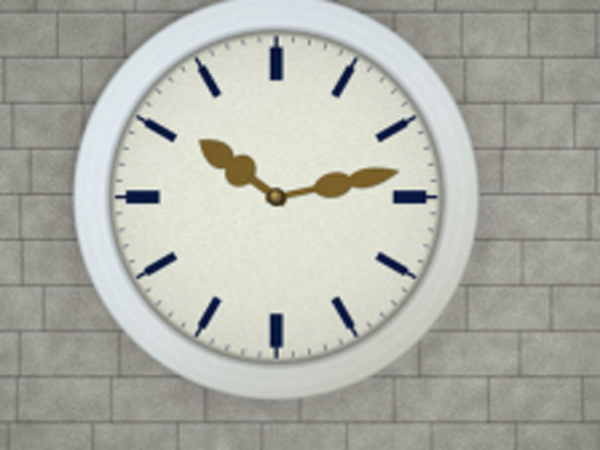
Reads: 10.13
